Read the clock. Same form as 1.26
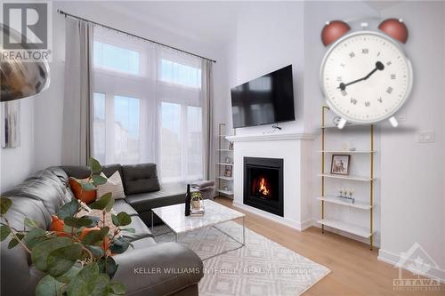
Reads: 1.42
